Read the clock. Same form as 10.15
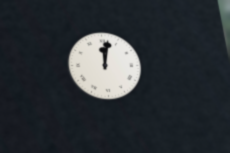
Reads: 12.02
